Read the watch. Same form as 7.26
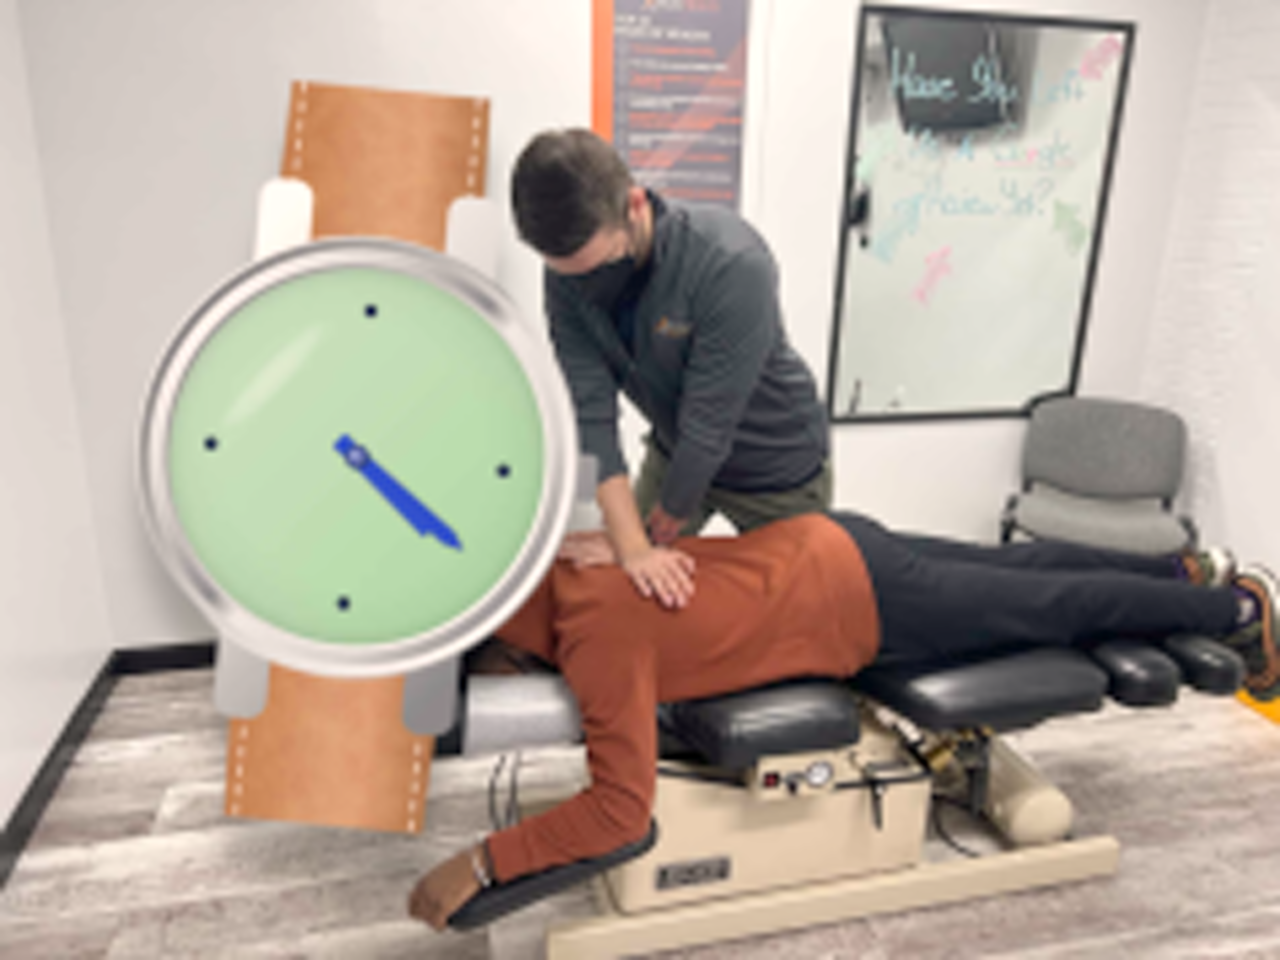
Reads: 4.21
